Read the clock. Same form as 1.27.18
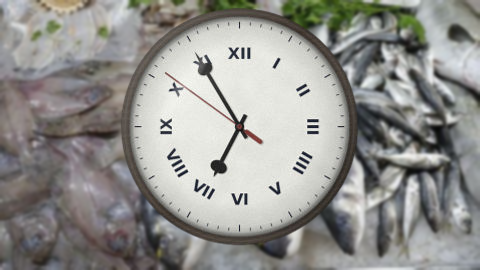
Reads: 6.54.51
